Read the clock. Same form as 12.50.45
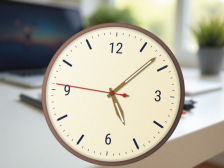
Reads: 5.07.46
